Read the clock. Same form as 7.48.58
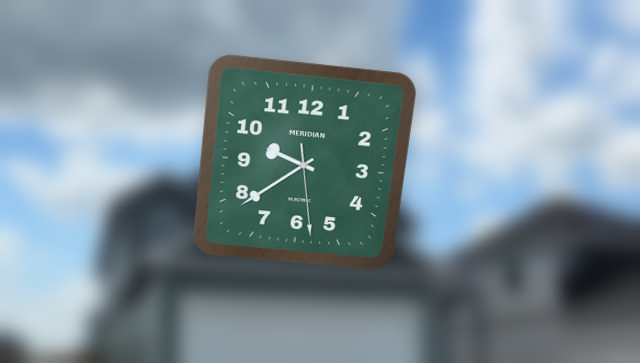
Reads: 9.38.28
